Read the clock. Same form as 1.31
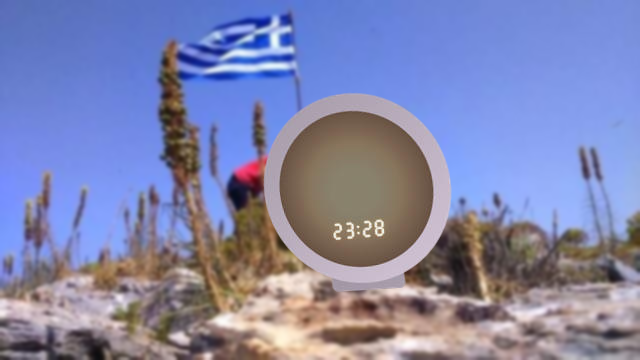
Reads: 23.28
